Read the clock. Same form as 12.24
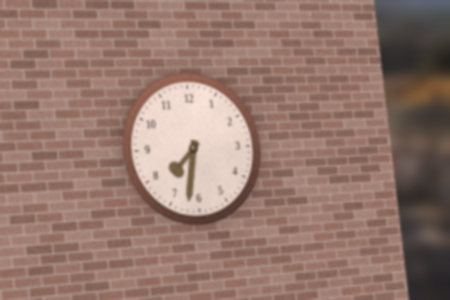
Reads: 7.32
